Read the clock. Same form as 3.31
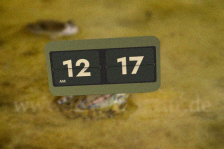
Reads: 12.17
